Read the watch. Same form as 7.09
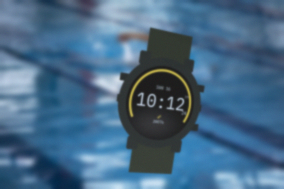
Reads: 10.12
